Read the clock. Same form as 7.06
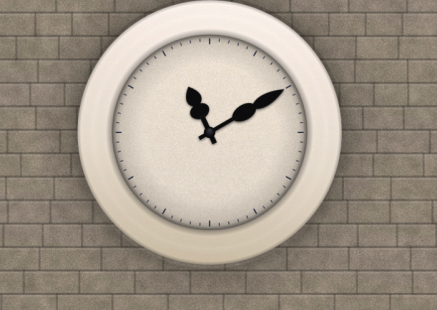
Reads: 11.10
